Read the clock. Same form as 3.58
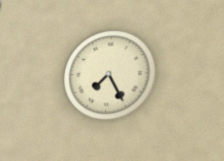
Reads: 7.25
